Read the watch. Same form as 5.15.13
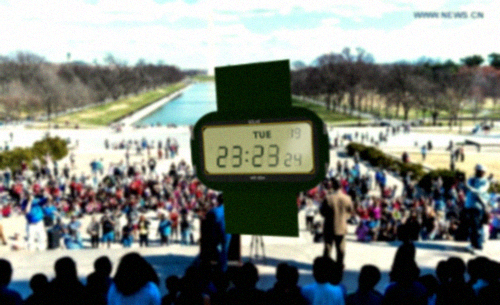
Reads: 23.23.24
